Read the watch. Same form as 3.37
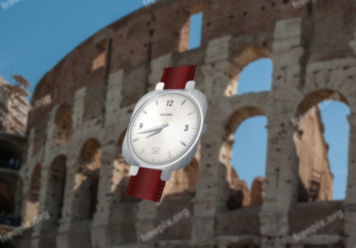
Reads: 7.42
